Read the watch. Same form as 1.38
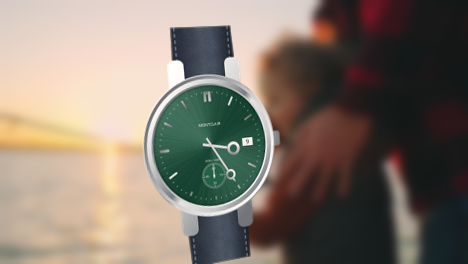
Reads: 3.25
